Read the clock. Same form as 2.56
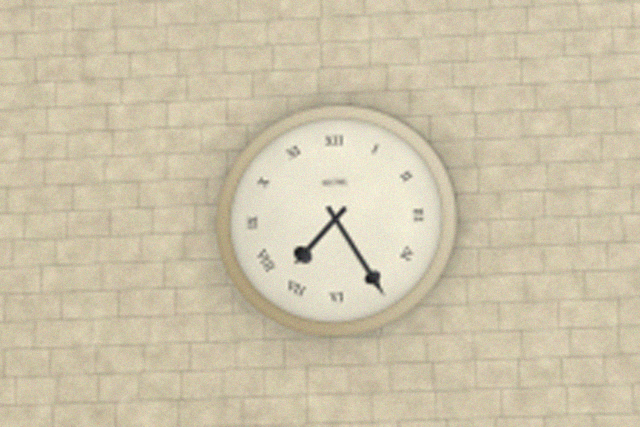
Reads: 7.25
